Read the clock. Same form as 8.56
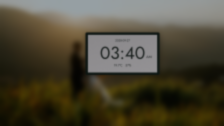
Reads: 3.40
